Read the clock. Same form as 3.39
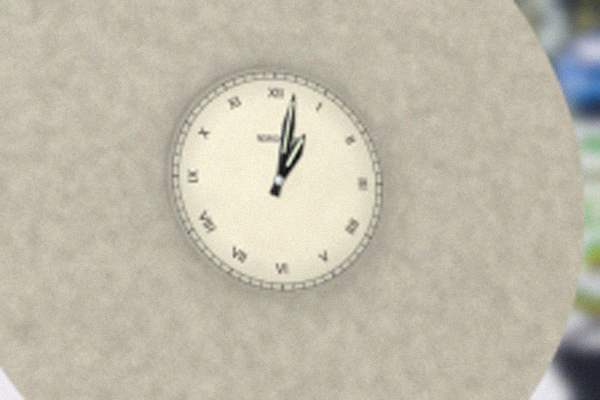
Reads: 1.02
